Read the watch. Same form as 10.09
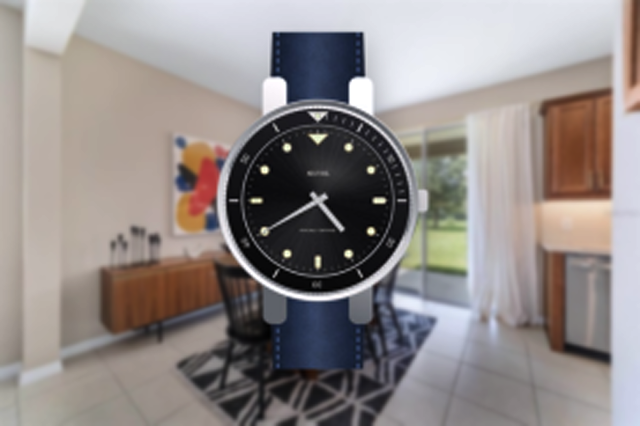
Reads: 4.40
